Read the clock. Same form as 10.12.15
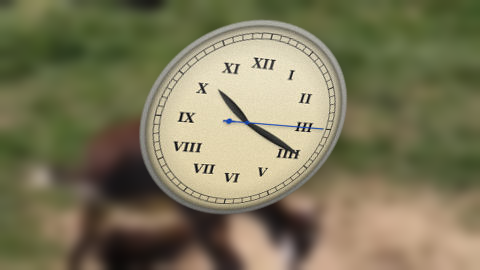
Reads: 10.19.15
